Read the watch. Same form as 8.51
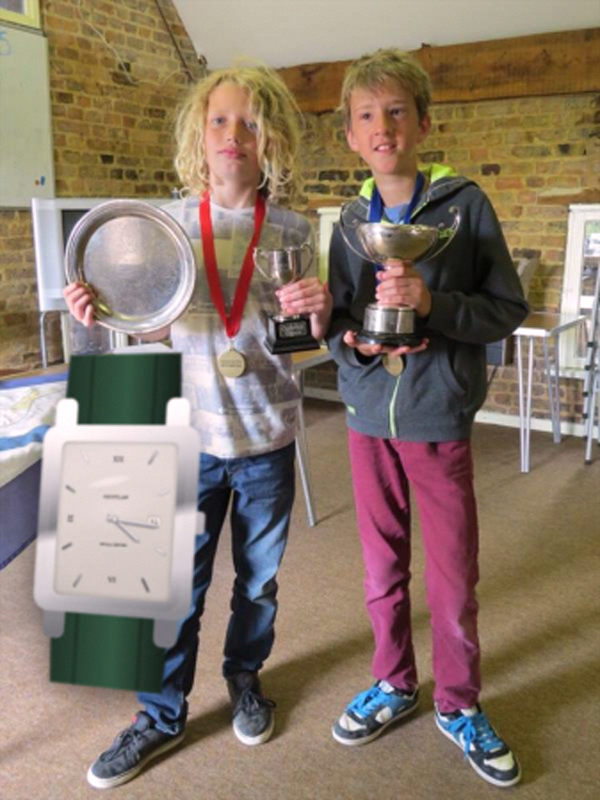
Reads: 4.16
